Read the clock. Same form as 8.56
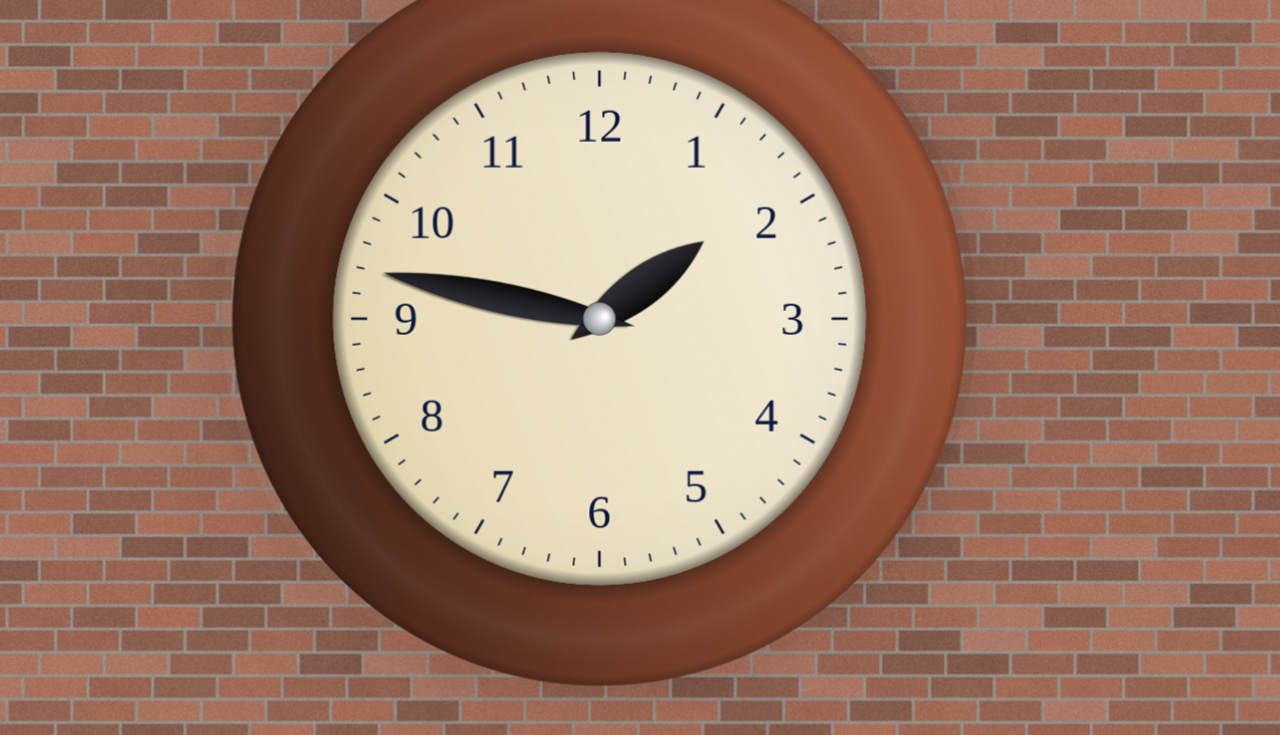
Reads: 1.47
